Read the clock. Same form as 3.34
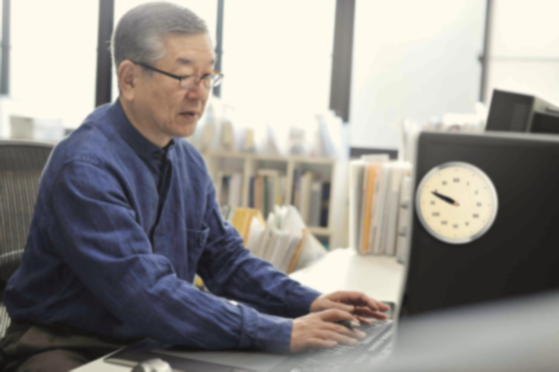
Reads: 9.49
